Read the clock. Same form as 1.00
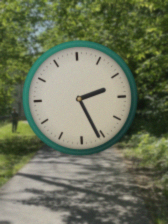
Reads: 2.26
